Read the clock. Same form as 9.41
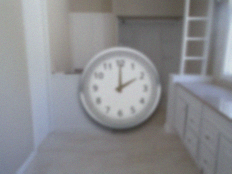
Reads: 2.00
